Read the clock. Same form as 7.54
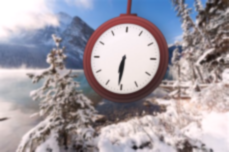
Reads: 6.31
